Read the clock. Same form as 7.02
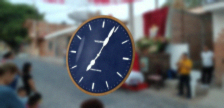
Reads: 7.04
